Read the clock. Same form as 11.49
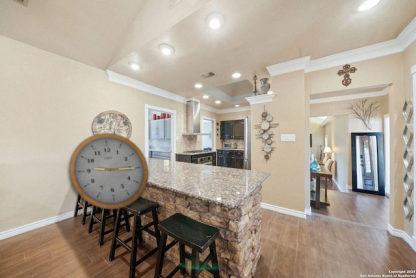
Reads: 9.15
